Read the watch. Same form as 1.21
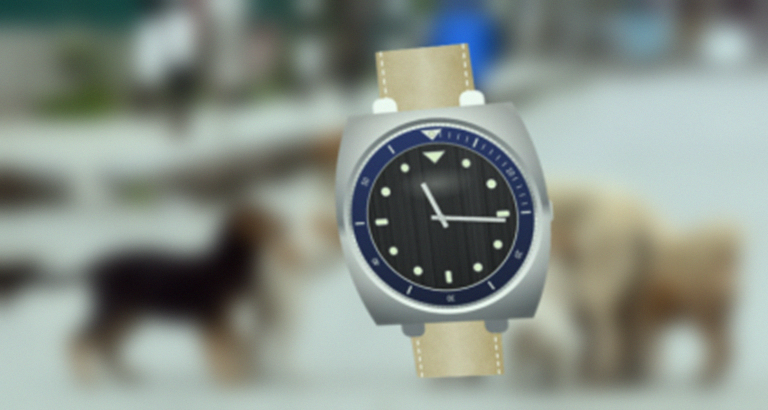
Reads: 11.16
